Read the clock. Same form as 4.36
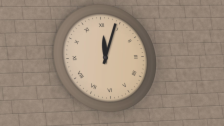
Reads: 12.04
